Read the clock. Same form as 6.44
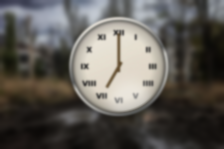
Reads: 7.00
